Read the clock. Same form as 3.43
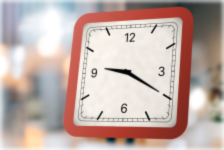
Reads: 9.20
